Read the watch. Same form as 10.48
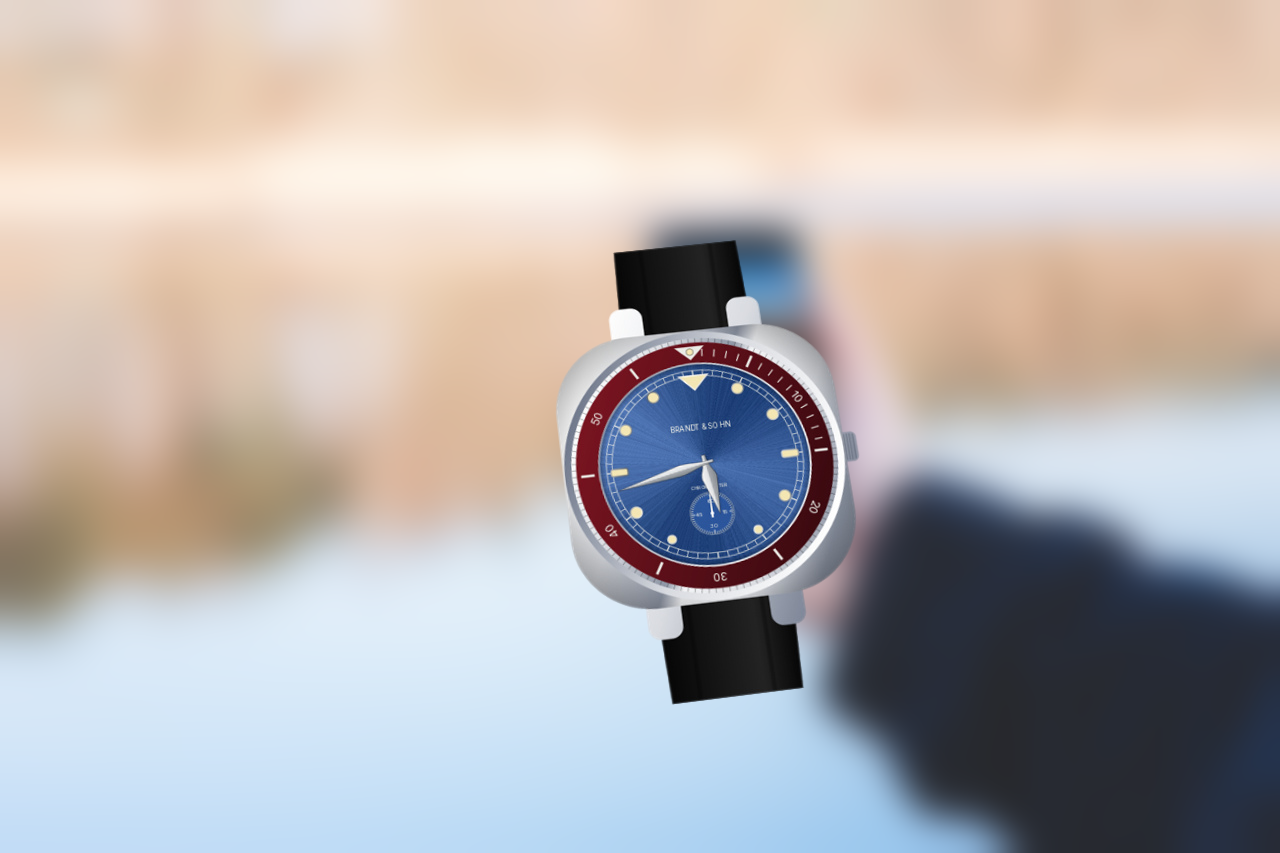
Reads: 5.43
